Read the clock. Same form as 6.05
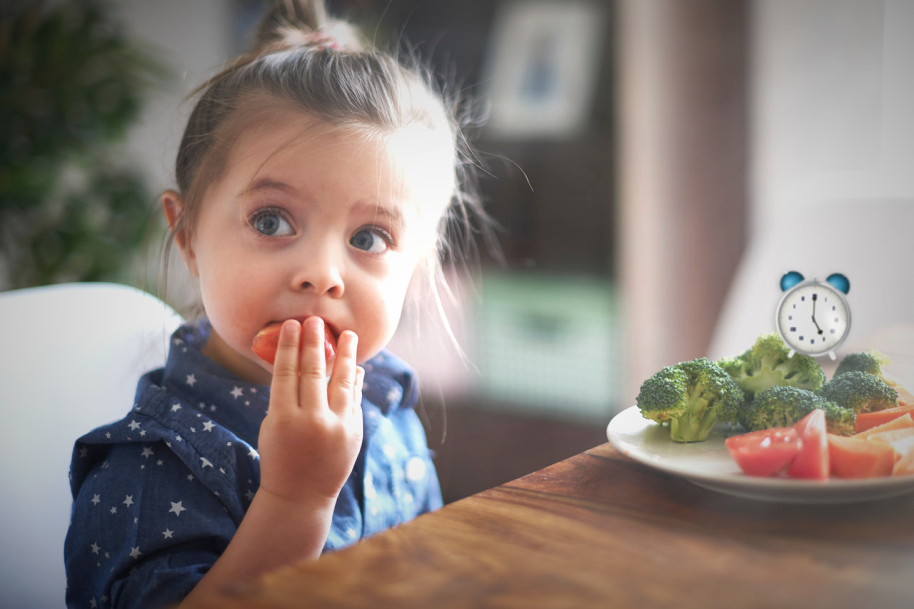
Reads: 5.00
